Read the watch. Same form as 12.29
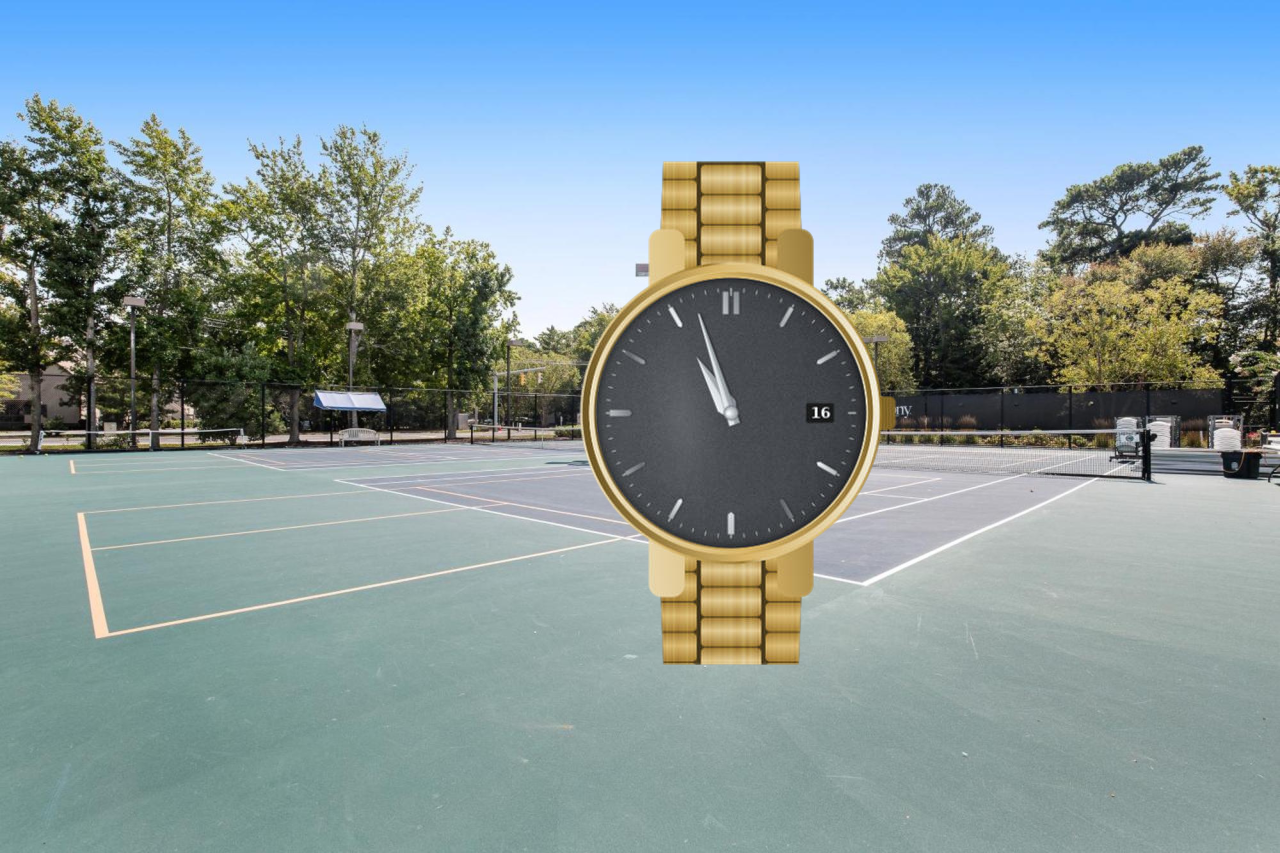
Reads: 10.57
